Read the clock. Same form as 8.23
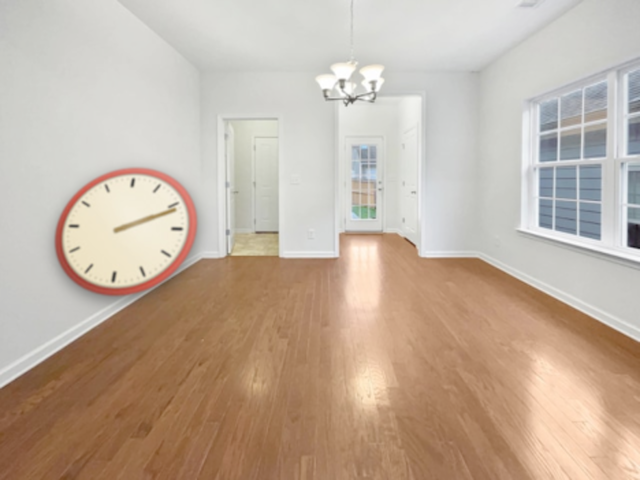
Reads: 2.11
